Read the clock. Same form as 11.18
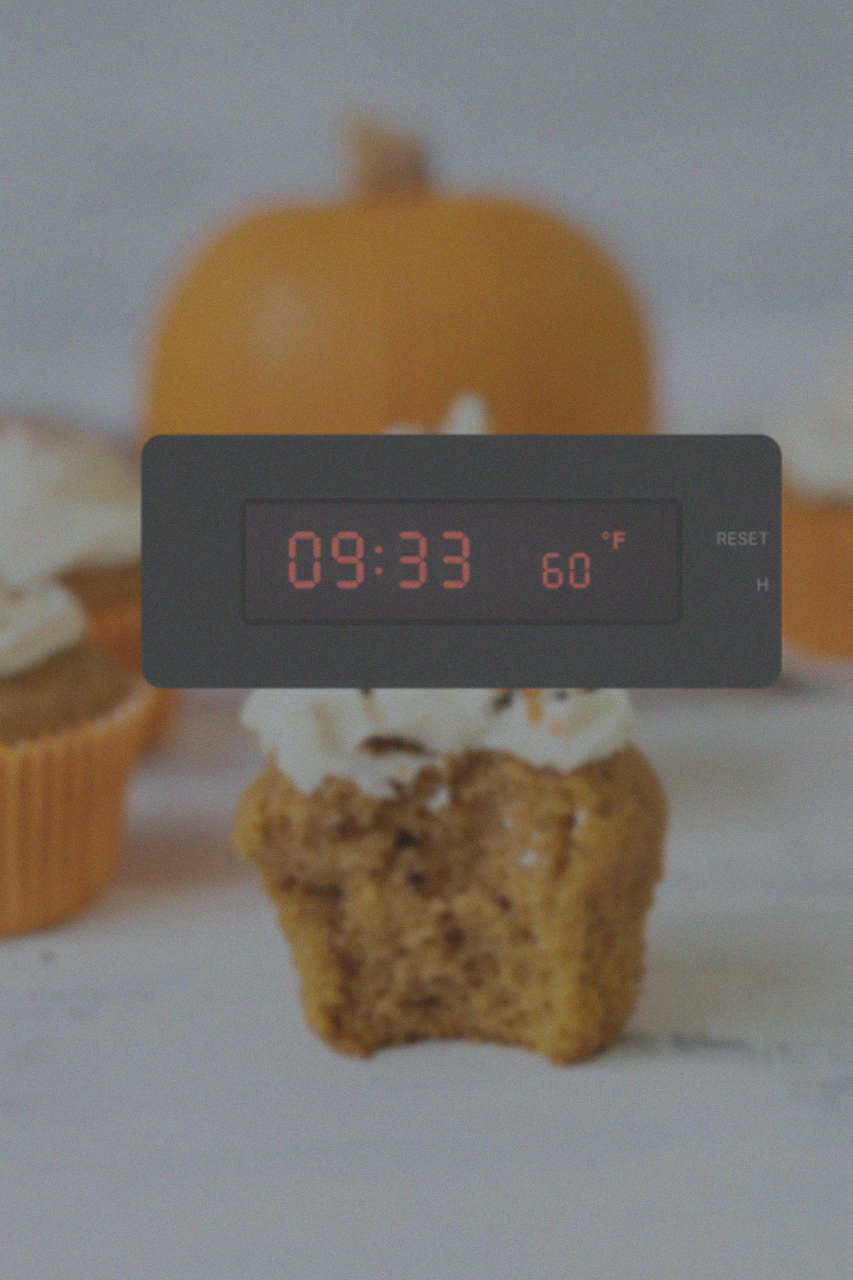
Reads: 9.33
